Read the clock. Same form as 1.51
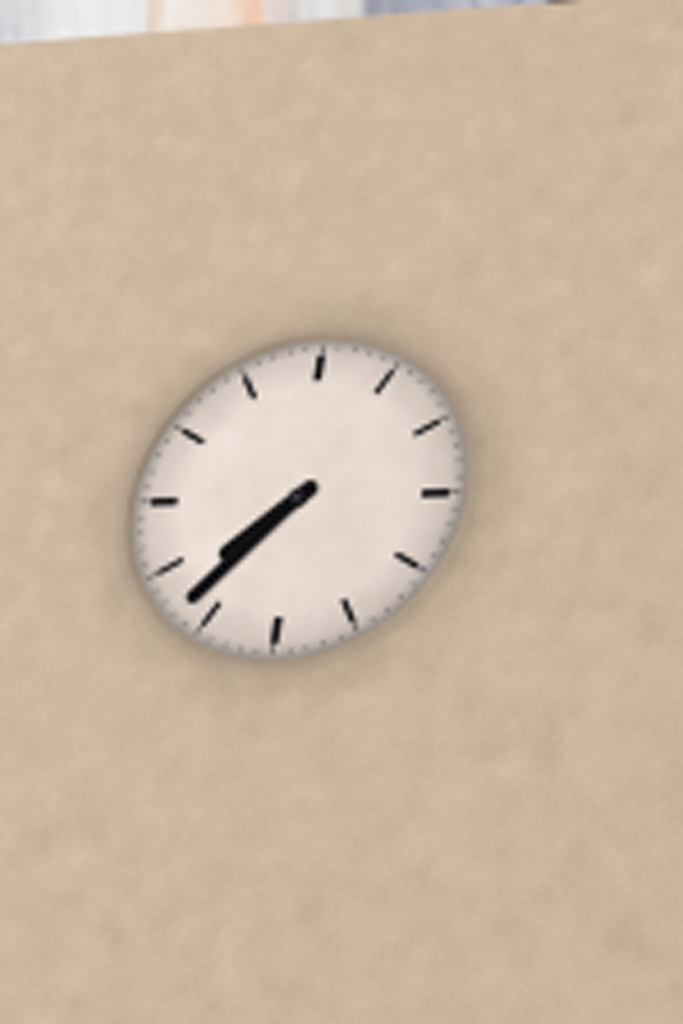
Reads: 7.37
